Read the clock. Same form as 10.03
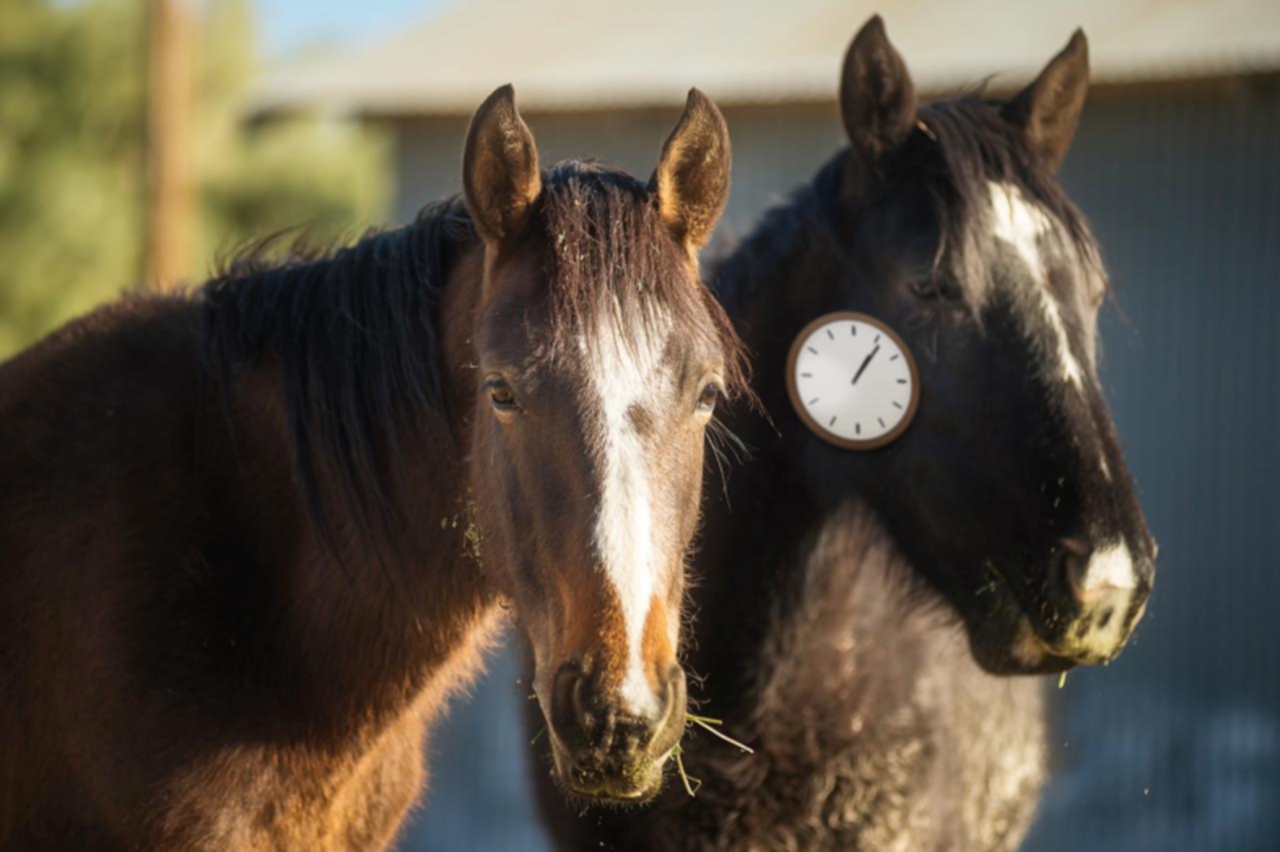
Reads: 1.06
